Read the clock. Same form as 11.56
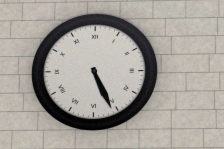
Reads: 5.26
